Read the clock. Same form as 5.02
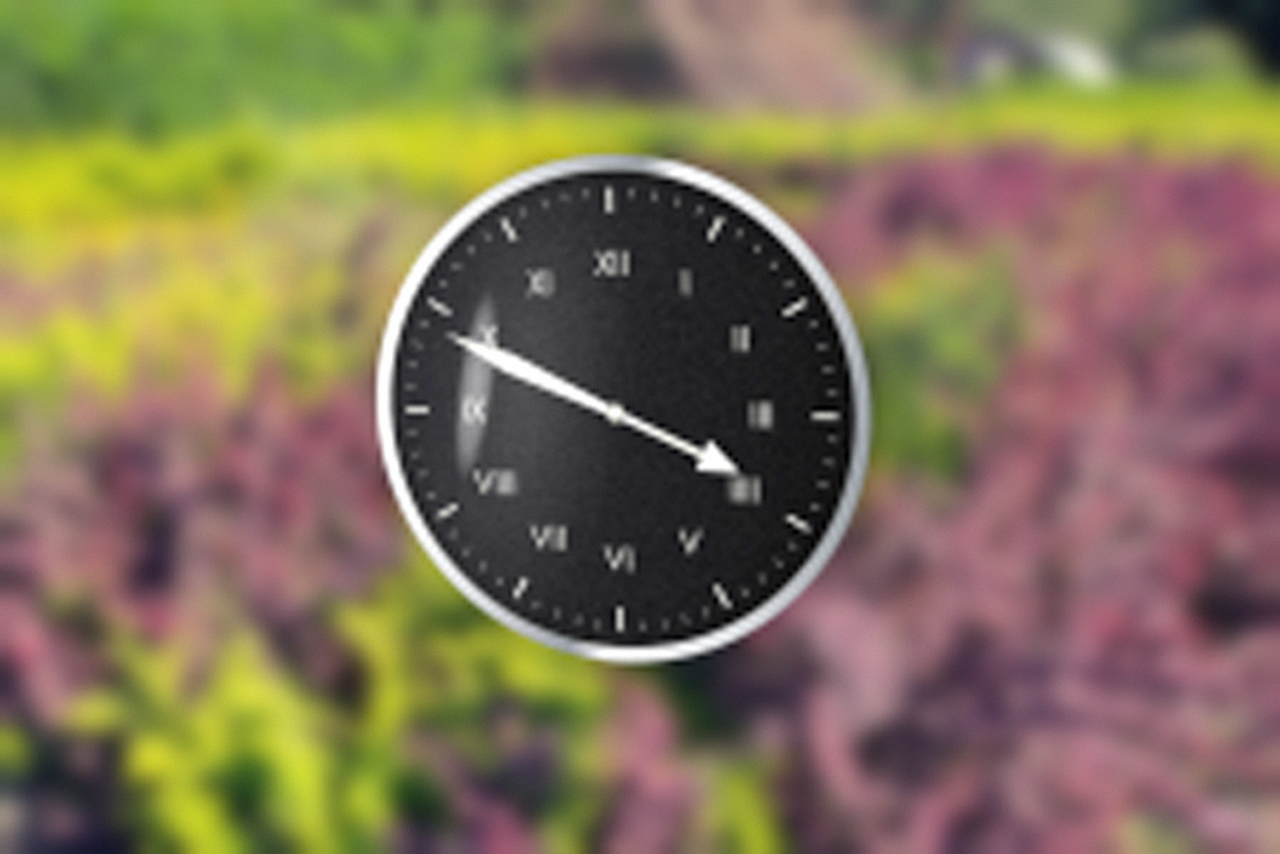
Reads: 3.49
